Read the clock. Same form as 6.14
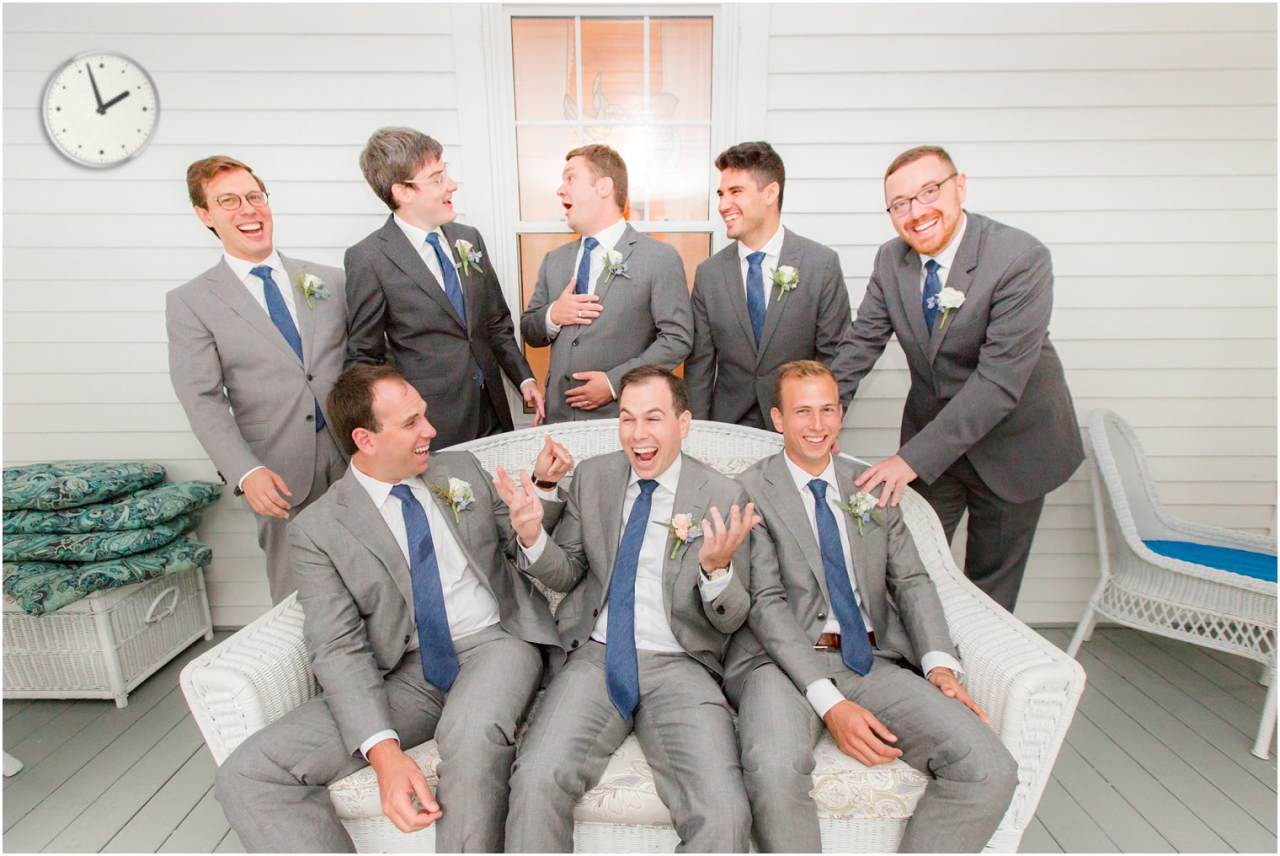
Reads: 1.57
